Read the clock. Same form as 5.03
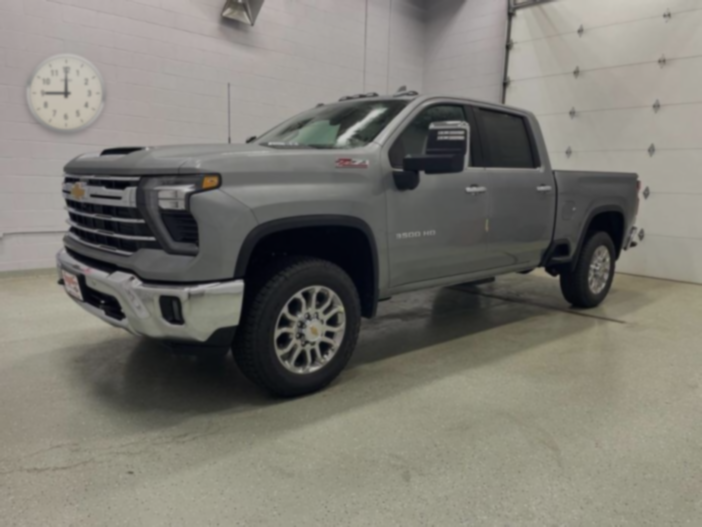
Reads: 9.00
